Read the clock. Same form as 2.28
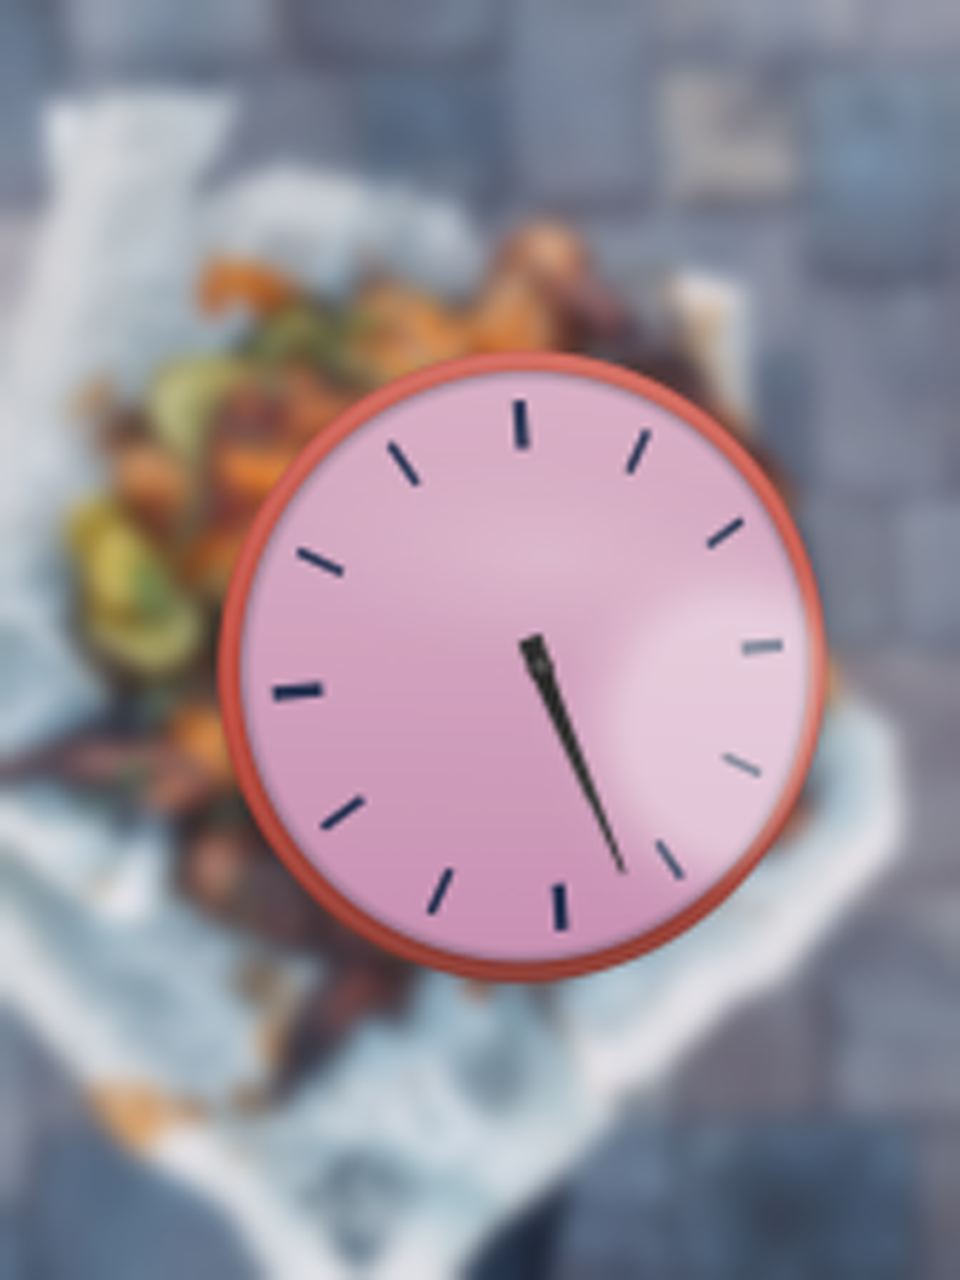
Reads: 5.27
